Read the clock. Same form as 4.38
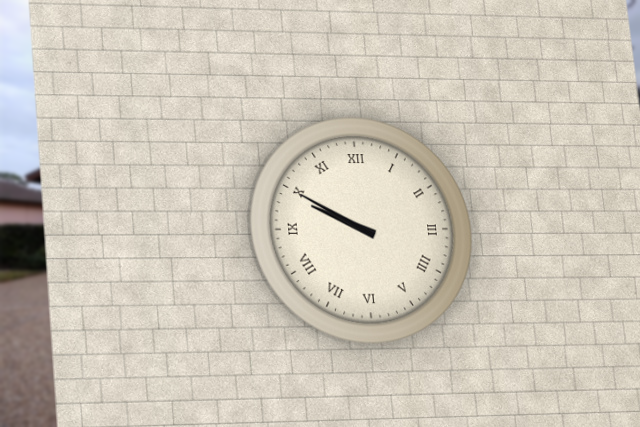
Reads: 9.50
